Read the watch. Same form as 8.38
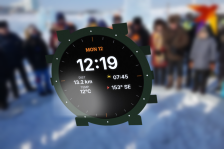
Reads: 12.19
